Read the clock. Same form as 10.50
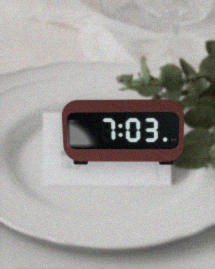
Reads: 7.03
